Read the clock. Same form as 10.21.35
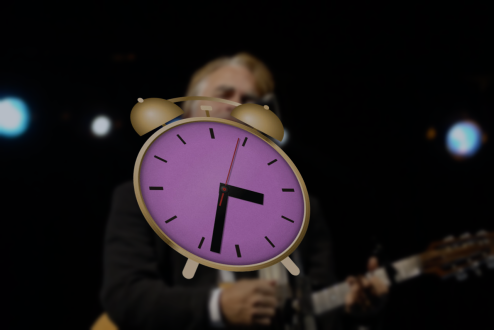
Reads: 3.33.04
